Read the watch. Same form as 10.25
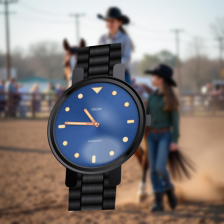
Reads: 10.46
